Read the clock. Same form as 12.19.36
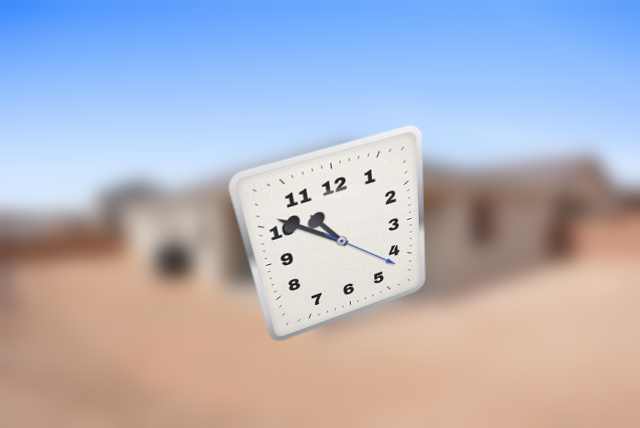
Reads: 10.51.22
